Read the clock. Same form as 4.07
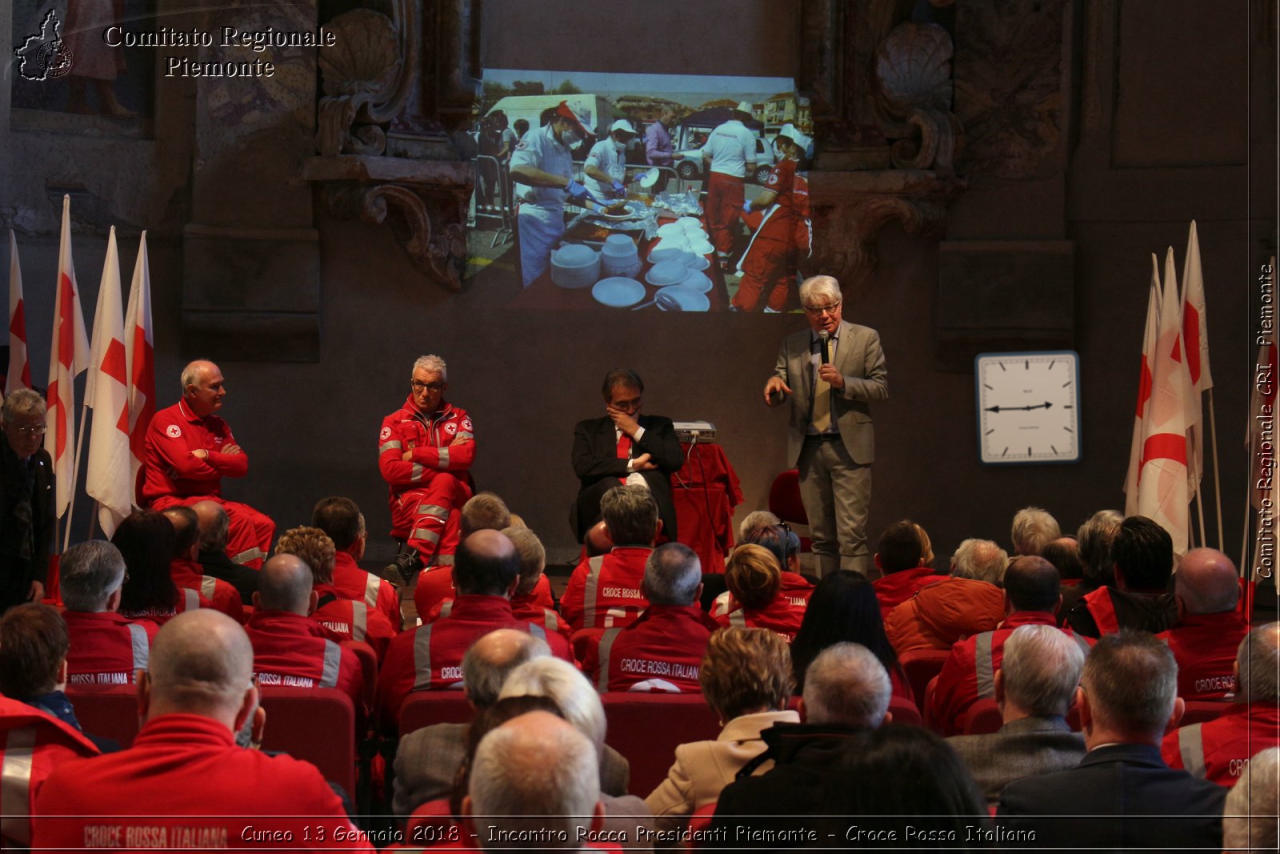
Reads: 2.45
